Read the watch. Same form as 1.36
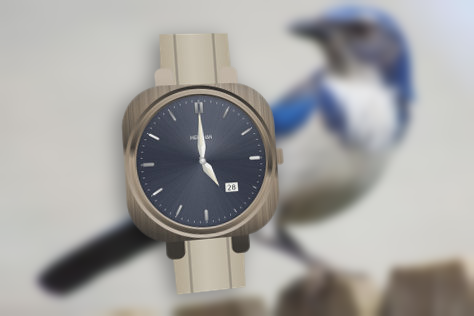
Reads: 5.00
